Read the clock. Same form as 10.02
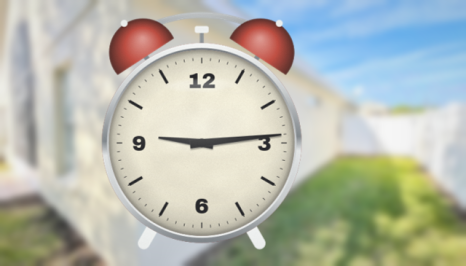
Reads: 9.14
